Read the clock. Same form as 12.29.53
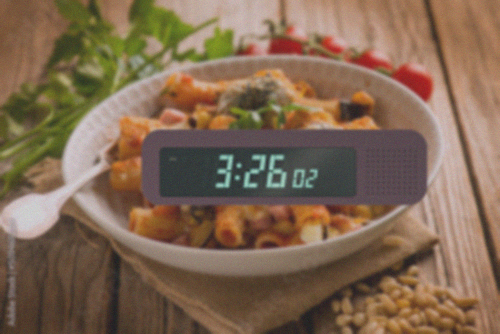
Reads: 3.26.02
